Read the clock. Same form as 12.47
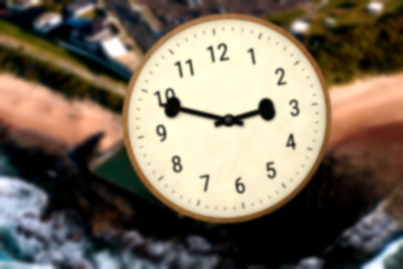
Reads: 2.49
